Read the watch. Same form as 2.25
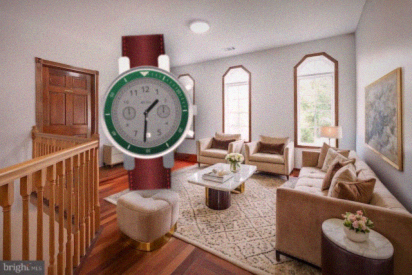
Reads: 1.31
